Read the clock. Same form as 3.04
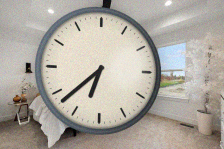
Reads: 6.38
